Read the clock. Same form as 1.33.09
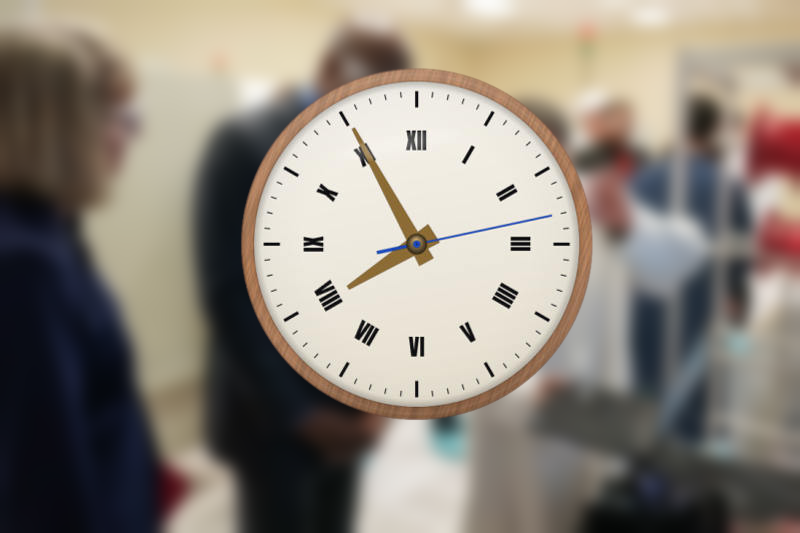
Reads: 7.55.13
